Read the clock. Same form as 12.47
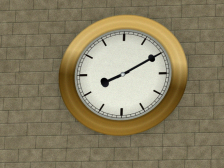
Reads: 8.10
